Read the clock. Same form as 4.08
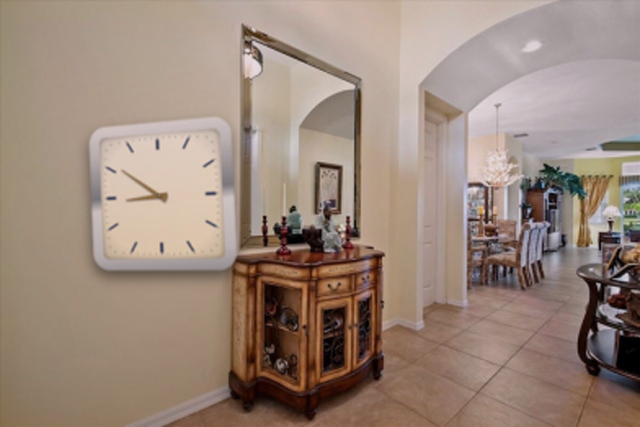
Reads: 8.51
